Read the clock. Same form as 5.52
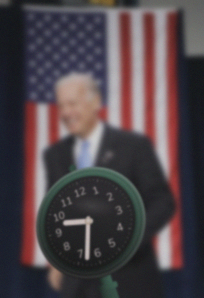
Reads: 9.33
